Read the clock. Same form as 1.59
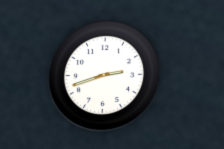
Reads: 2.42
